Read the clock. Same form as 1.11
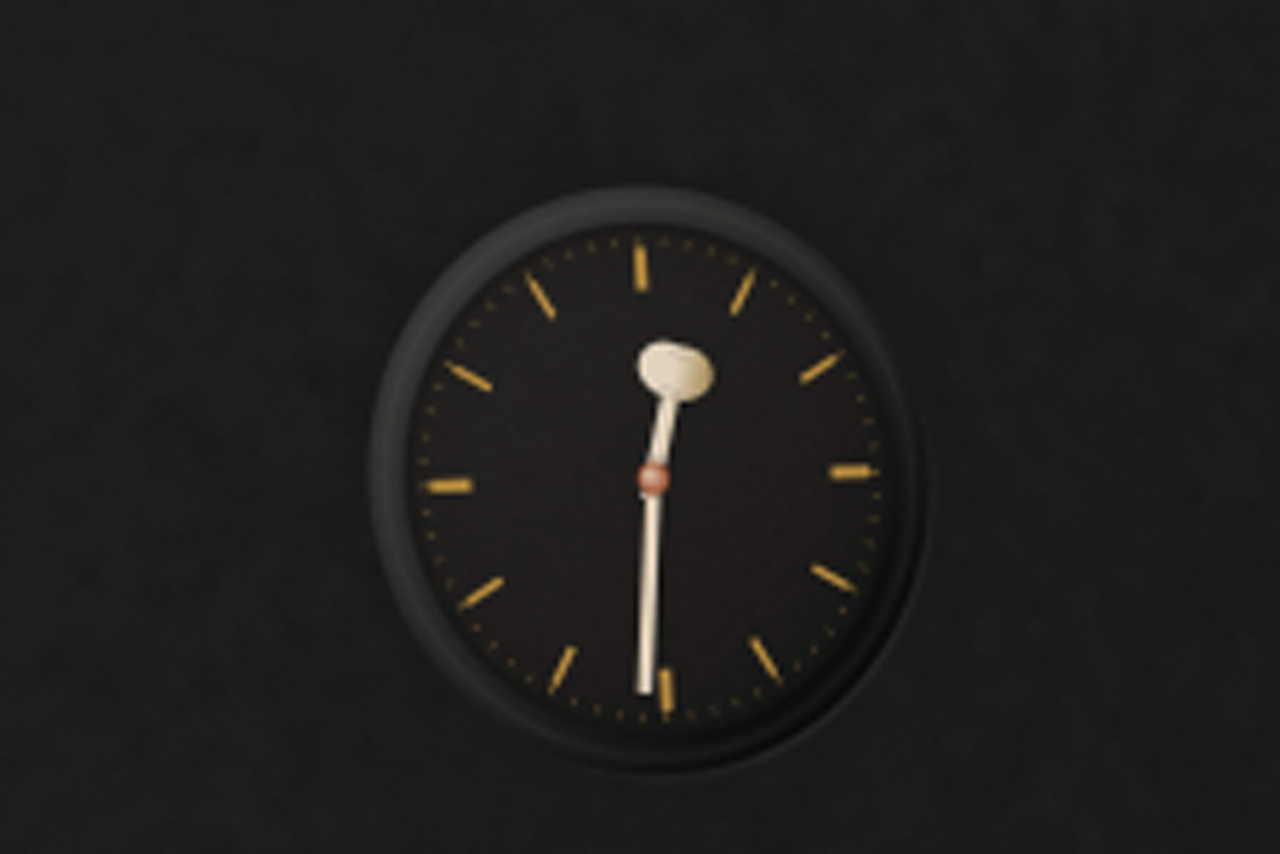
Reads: 12.31
